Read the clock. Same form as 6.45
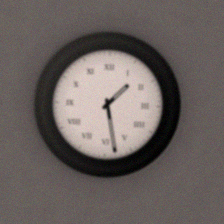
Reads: 1.28
